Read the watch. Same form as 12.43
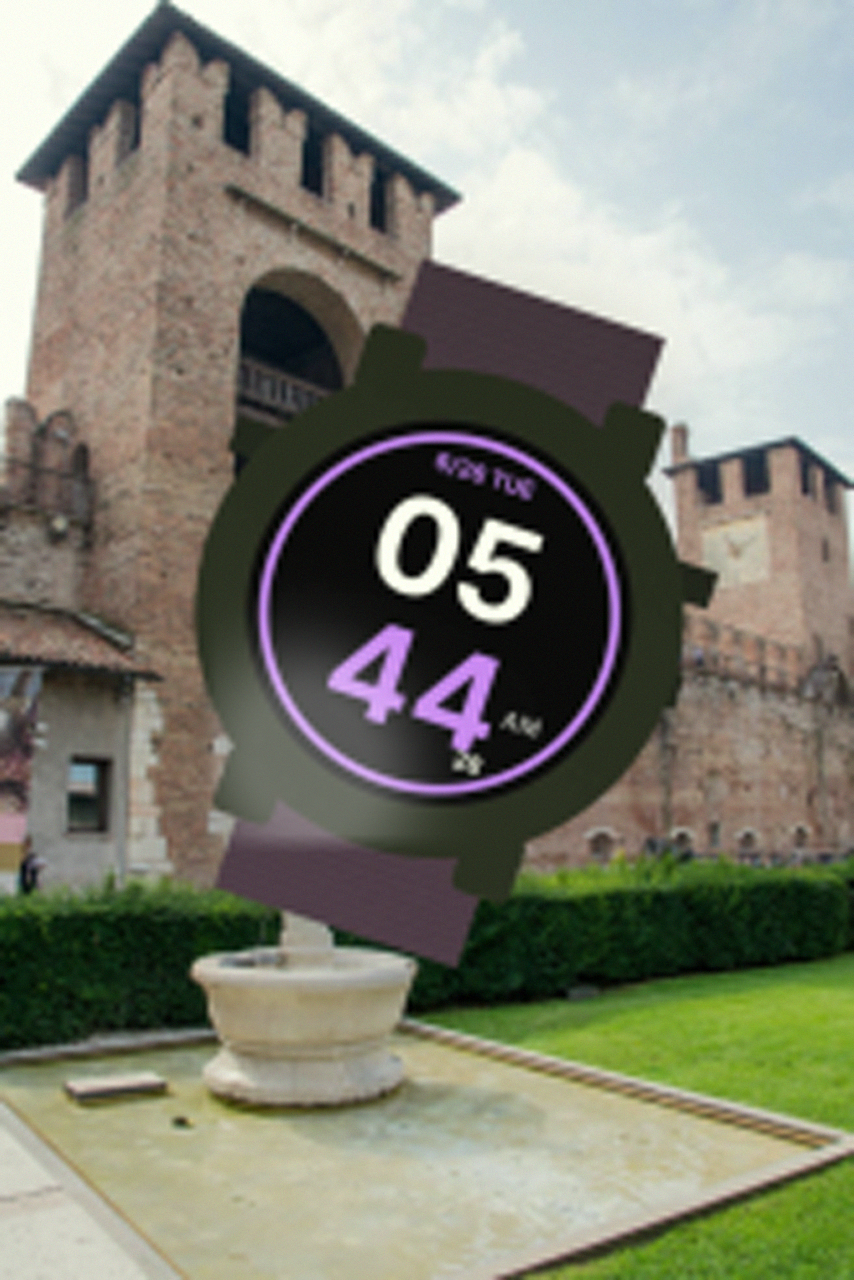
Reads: 5.44
